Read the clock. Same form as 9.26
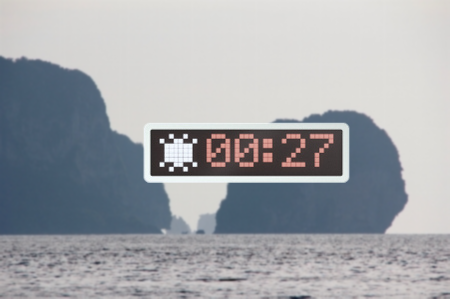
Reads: 0.27
